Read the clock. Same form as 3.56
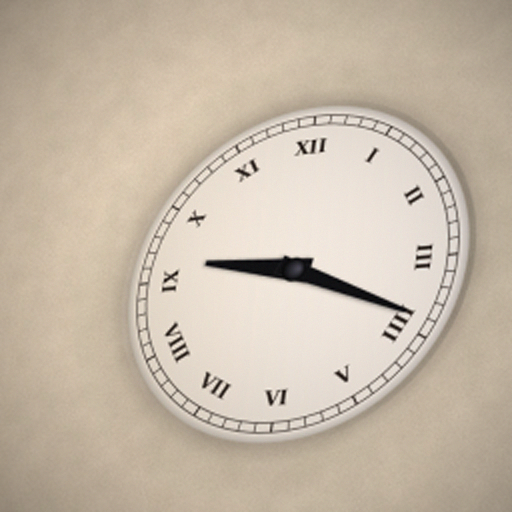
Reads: 9.19
